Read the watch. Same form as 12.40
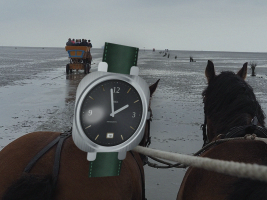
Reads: 1.58
